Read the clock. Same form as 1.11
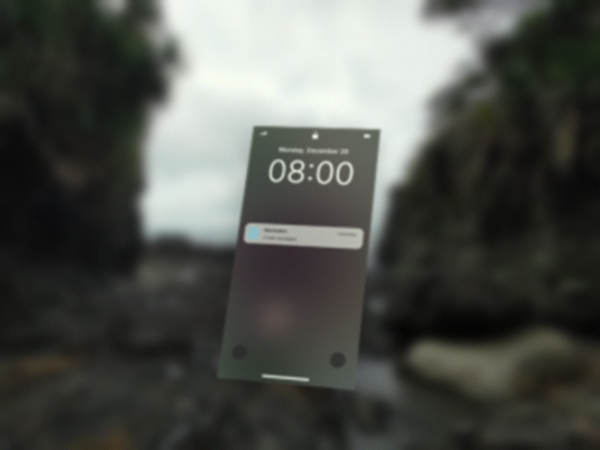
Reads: 8.00
